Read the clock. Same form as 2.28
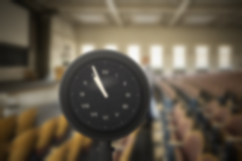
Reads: 10.56
